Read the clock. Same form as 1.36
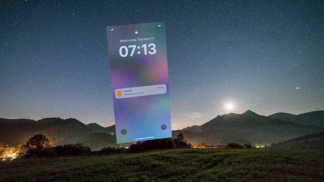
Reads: 7.13
